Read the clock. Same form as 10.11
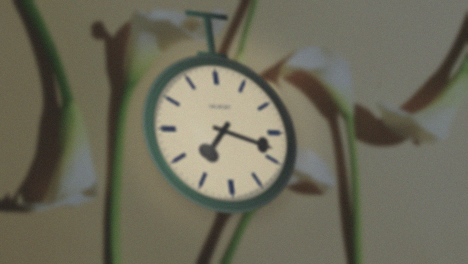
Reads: 7.18
